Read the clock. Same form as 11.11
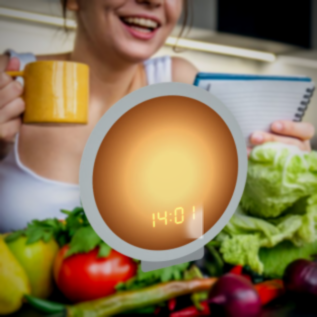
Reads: 14.01
